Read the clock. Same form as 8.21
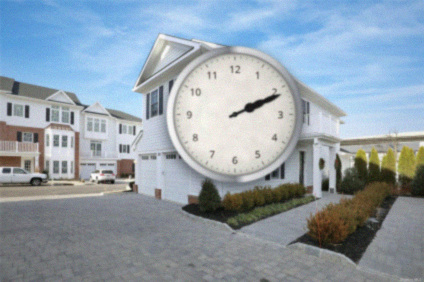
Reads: 2.11
